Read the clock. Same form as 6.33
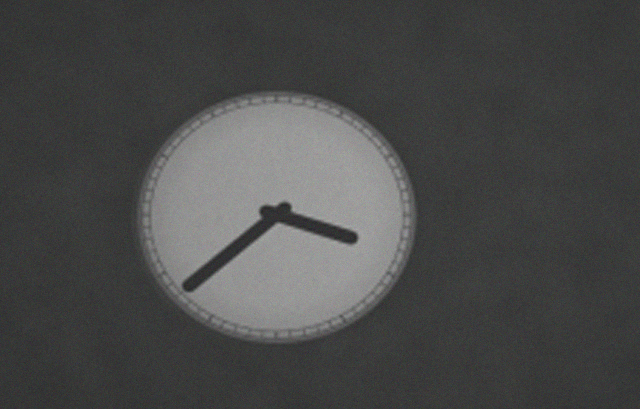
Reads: 3.38
